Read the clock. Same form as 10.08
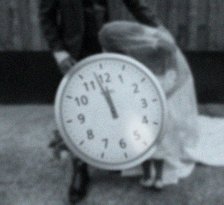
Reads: 11.58
